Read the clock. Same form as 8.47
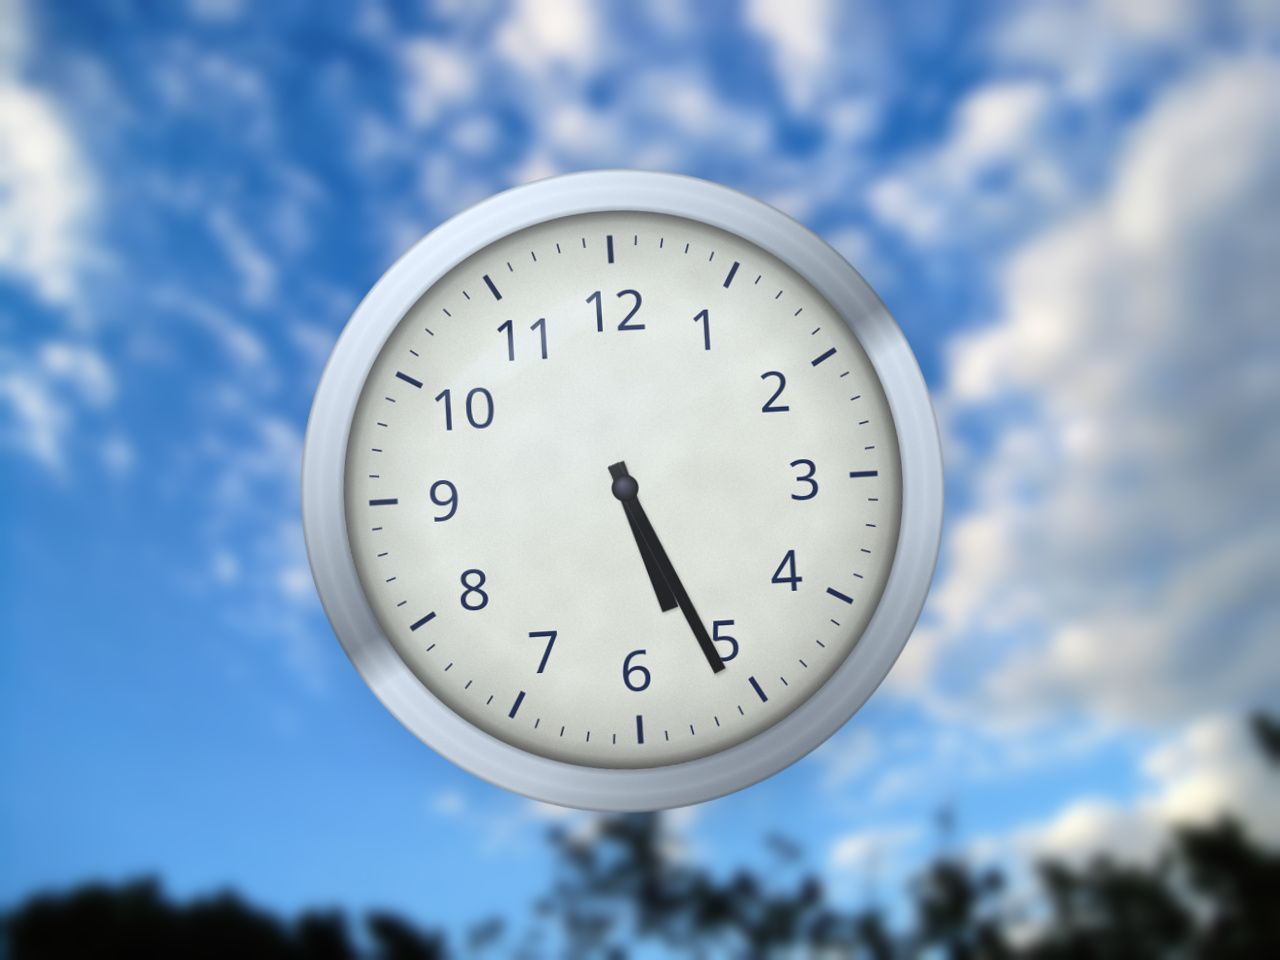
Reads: 5.26
